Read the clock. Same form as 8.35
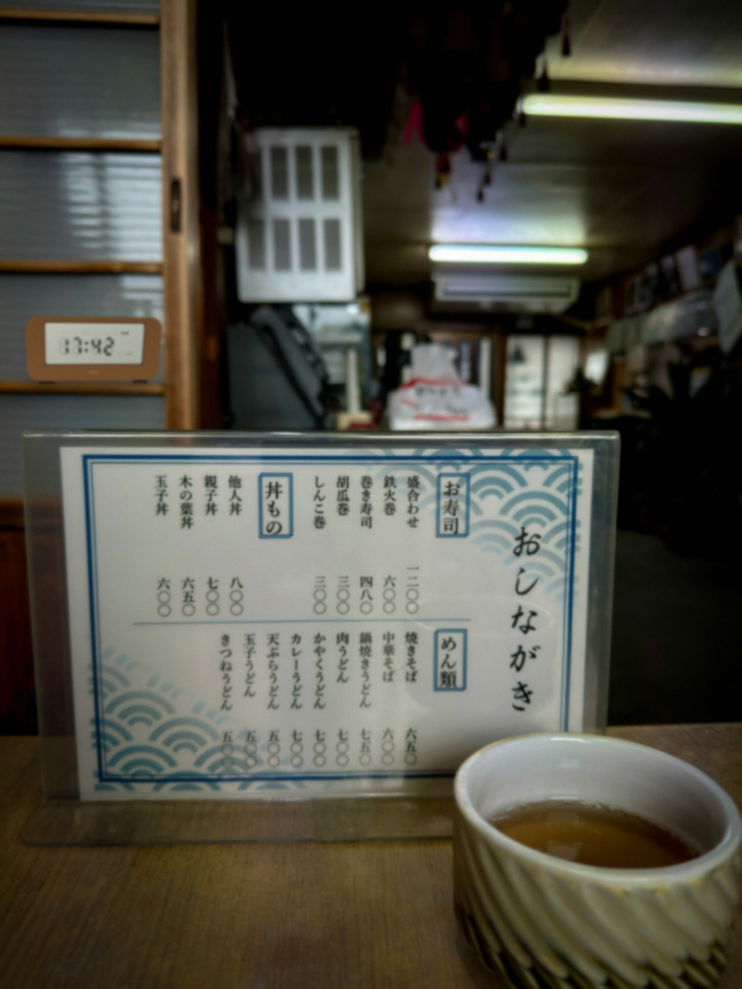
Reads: 17.42
